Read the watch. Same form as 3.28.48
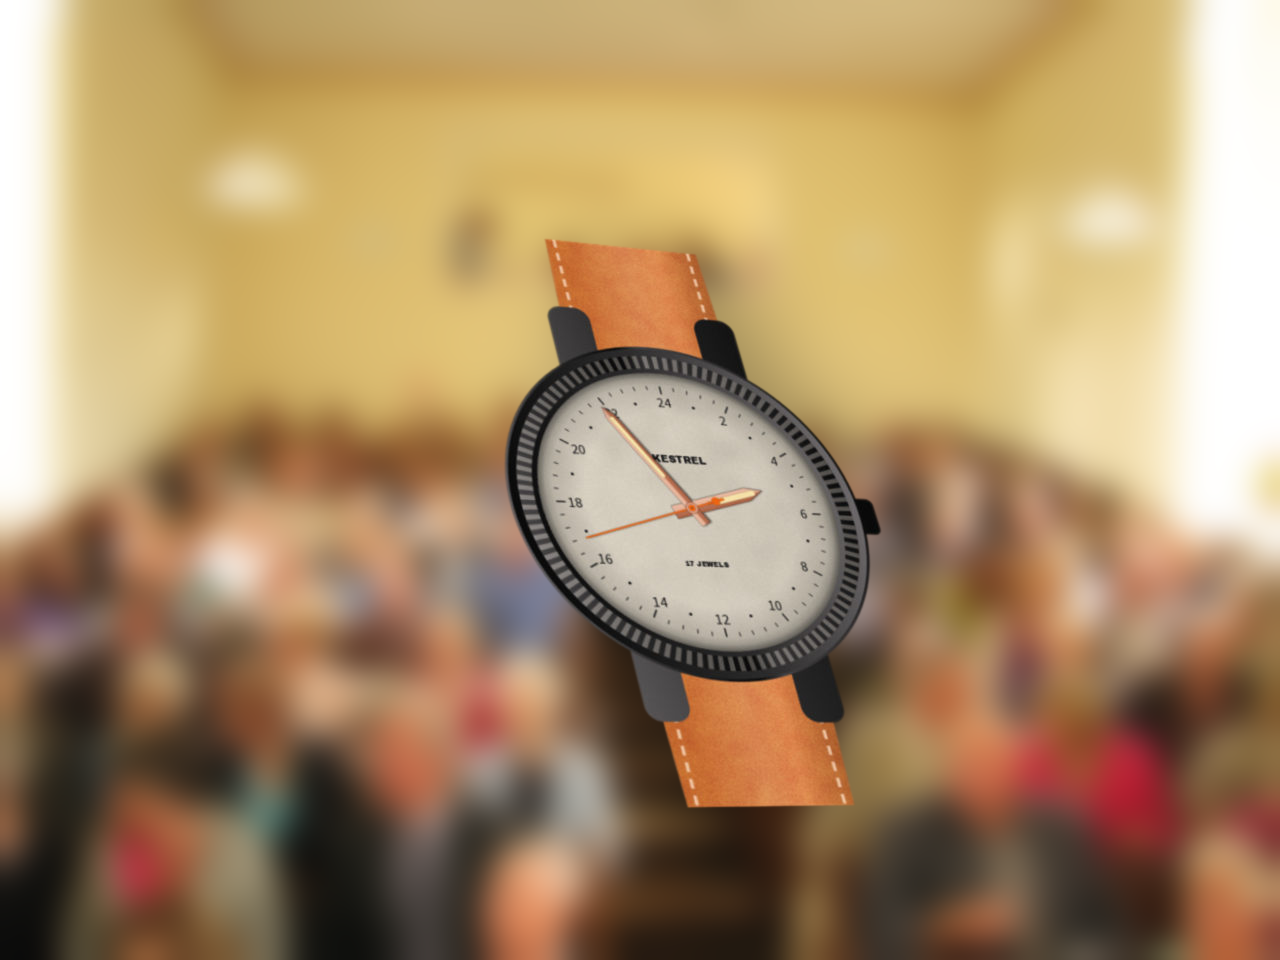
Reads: 4.54.42
